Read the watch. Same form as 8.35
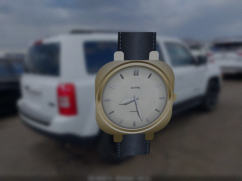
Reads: 8.27
